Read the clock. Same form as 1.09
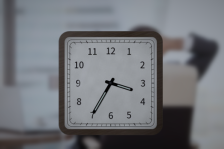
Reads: 3.35
